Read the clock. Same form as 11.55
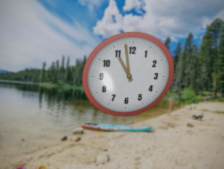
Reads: 10.58
